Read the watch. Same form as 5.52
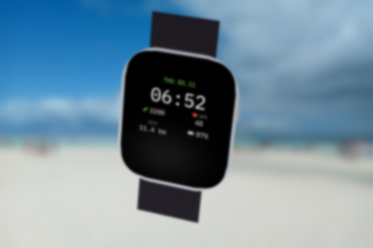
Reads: 6.52
